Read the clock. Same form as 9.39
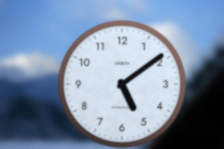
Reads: 5.09
